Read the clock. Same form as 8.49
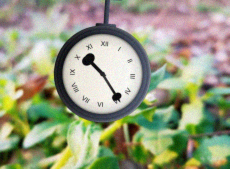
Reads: 10.24
